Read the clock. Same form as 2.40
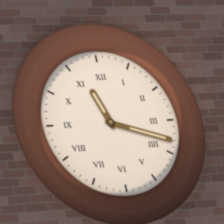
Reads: 11.18
